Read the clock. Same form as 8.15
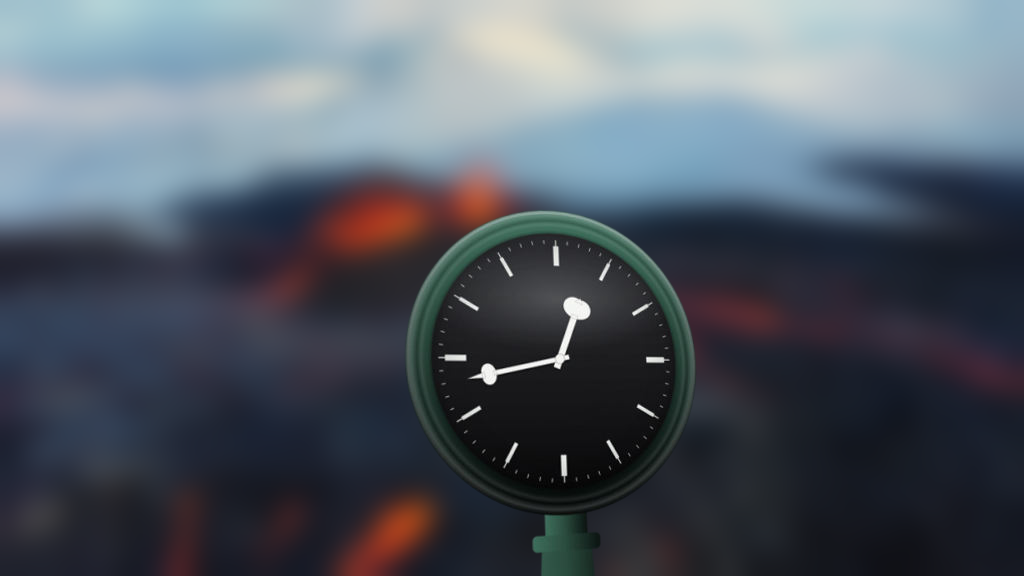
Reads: 12.43
